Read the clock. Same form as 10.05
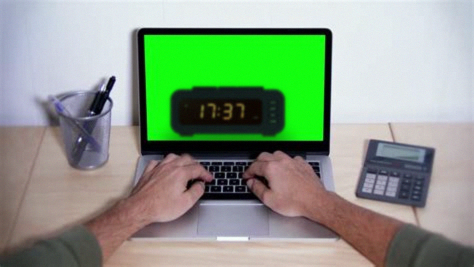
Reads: 17.37
